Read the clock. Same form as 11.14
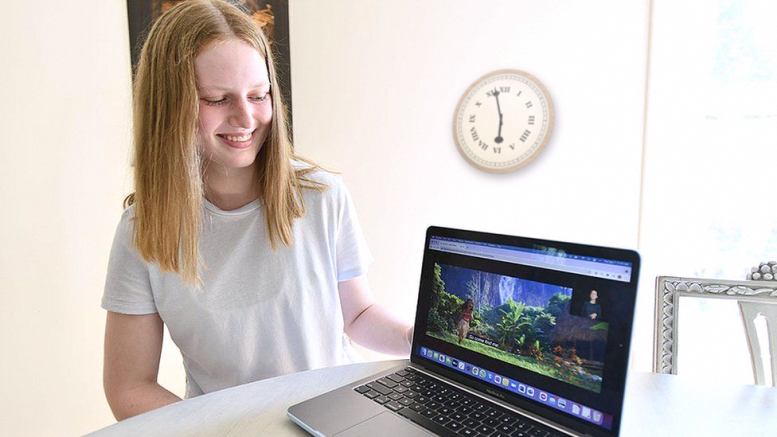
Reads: 5.57
